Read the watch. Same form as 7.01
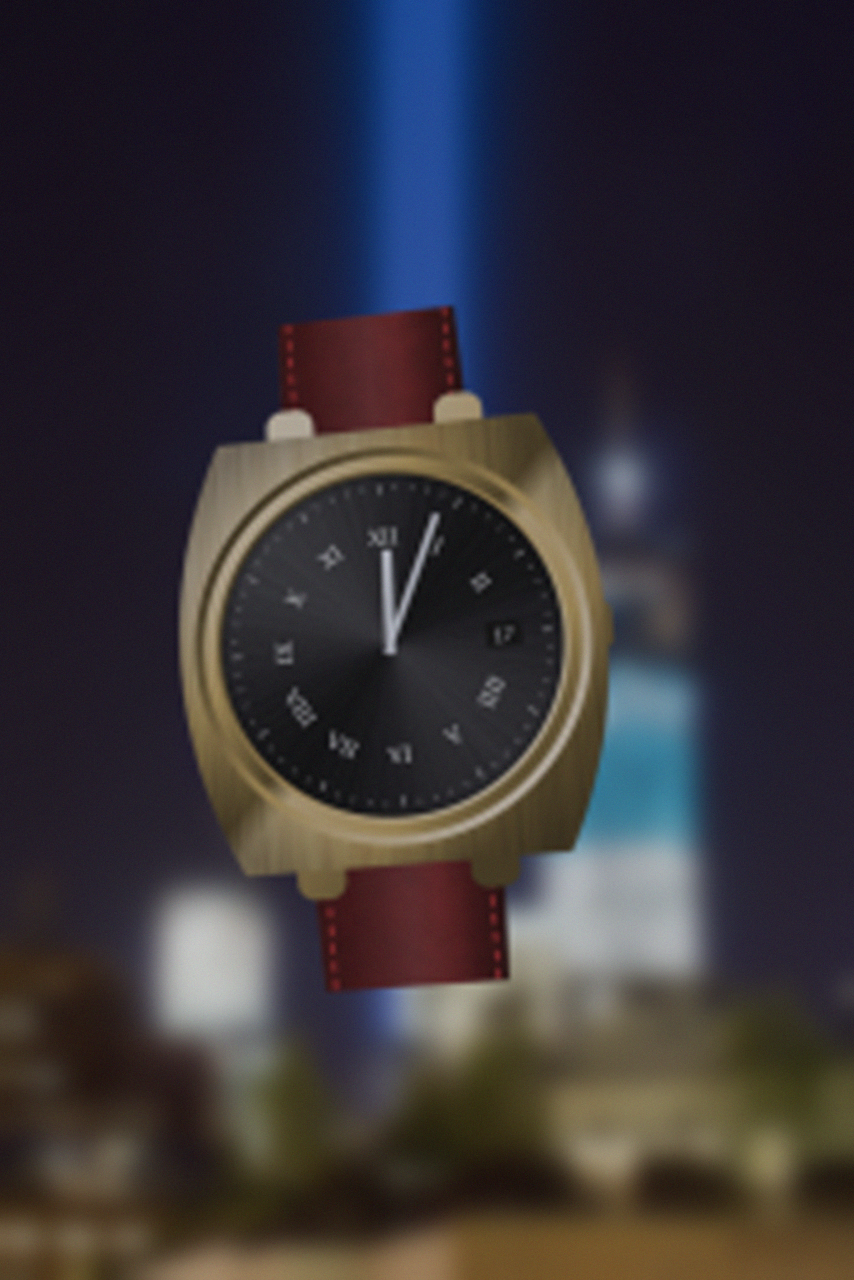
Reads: 12.04
